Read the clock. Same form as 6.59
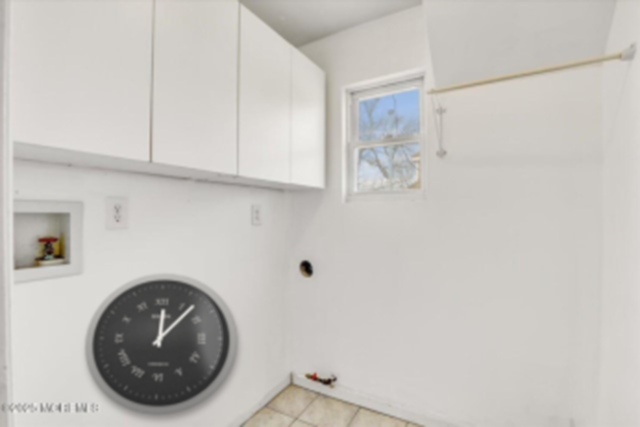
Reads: 12.07
